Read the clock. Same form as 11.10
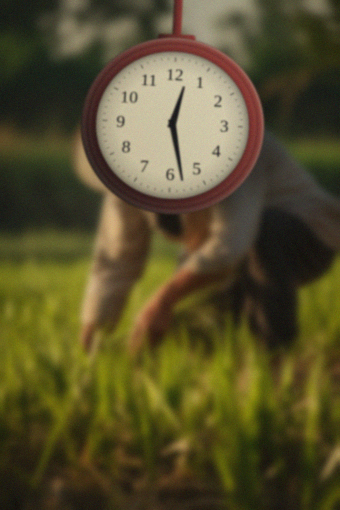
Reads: 12.28
